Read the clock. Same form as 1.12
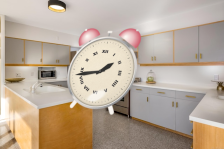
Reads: 1.43
